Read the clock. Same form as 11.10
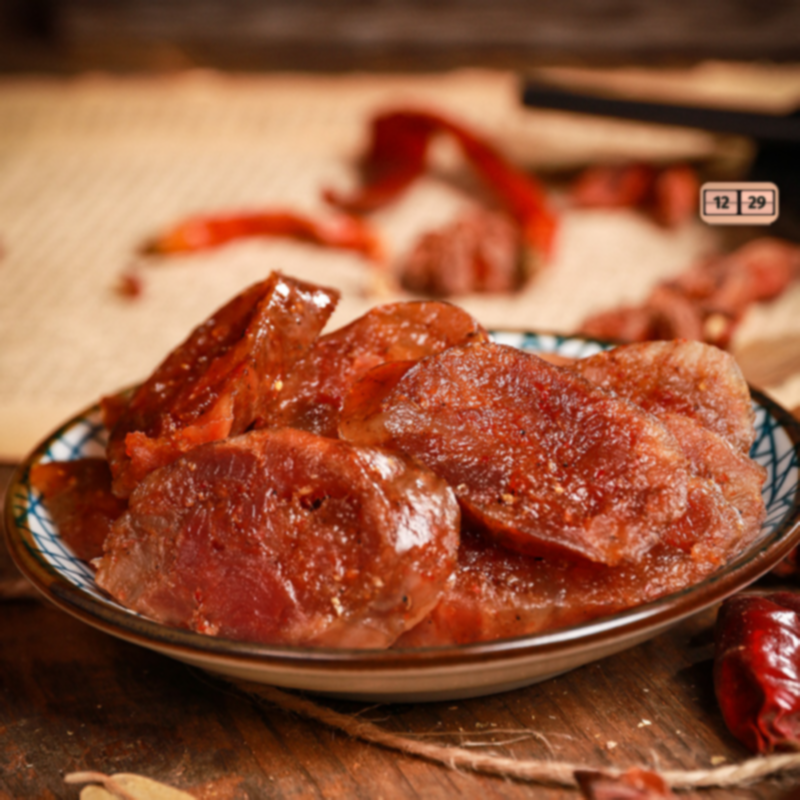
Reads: 12.29
